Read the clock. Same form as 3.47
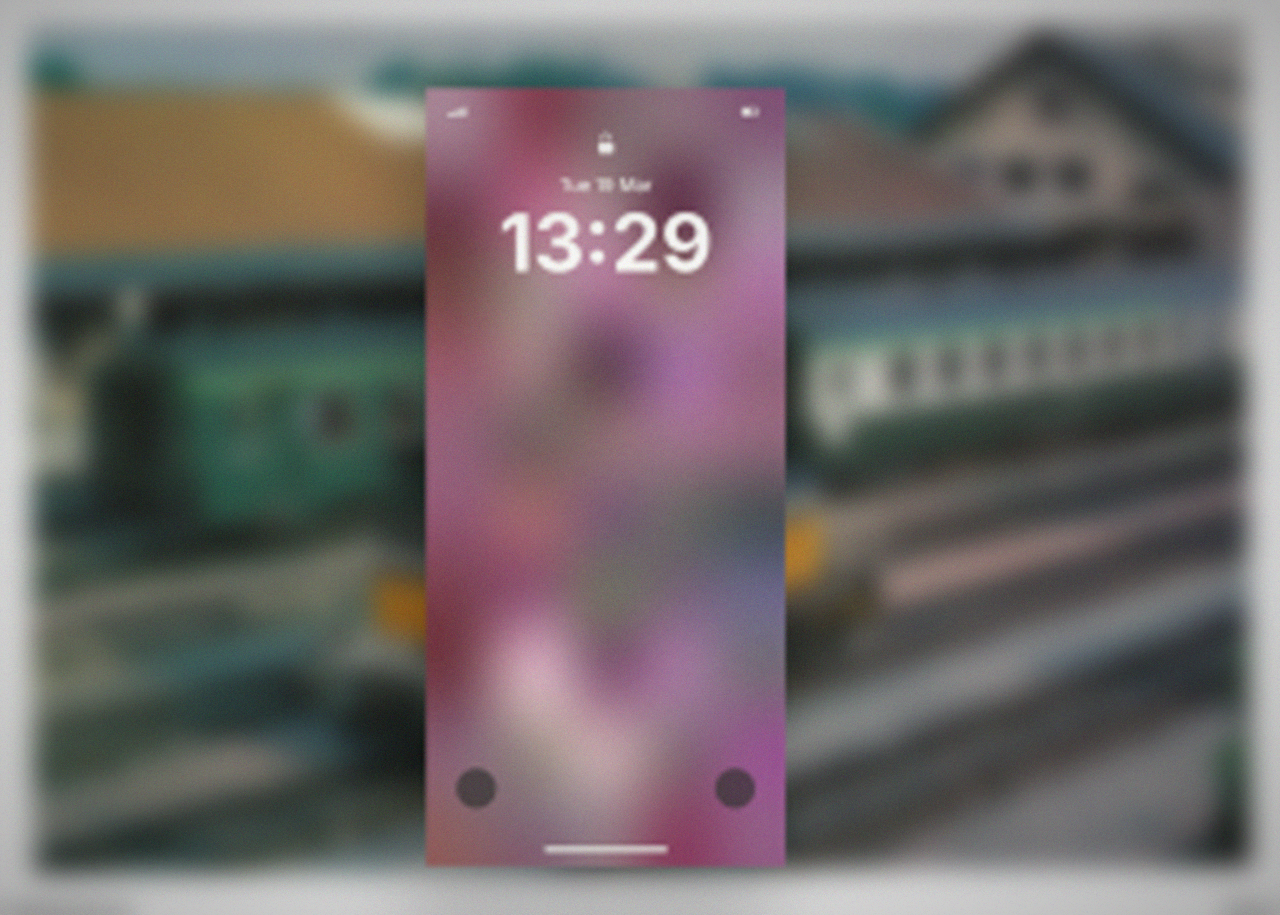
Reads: 13.29
